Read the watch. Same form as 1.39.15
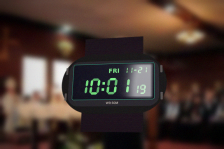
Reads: 10.01.19
